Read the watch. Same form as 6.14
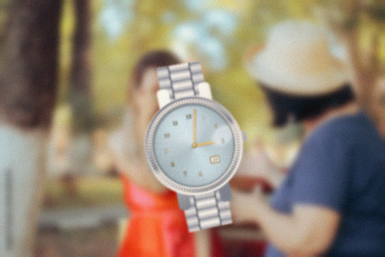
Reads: 3.02
